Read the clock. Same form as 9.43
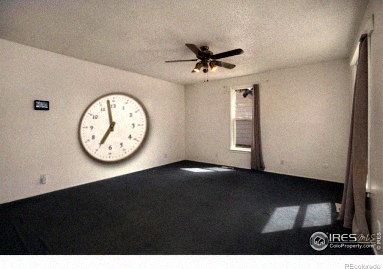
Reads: 6.58
